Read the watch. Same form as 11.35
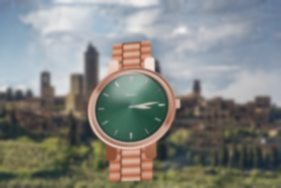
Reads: 3.14
